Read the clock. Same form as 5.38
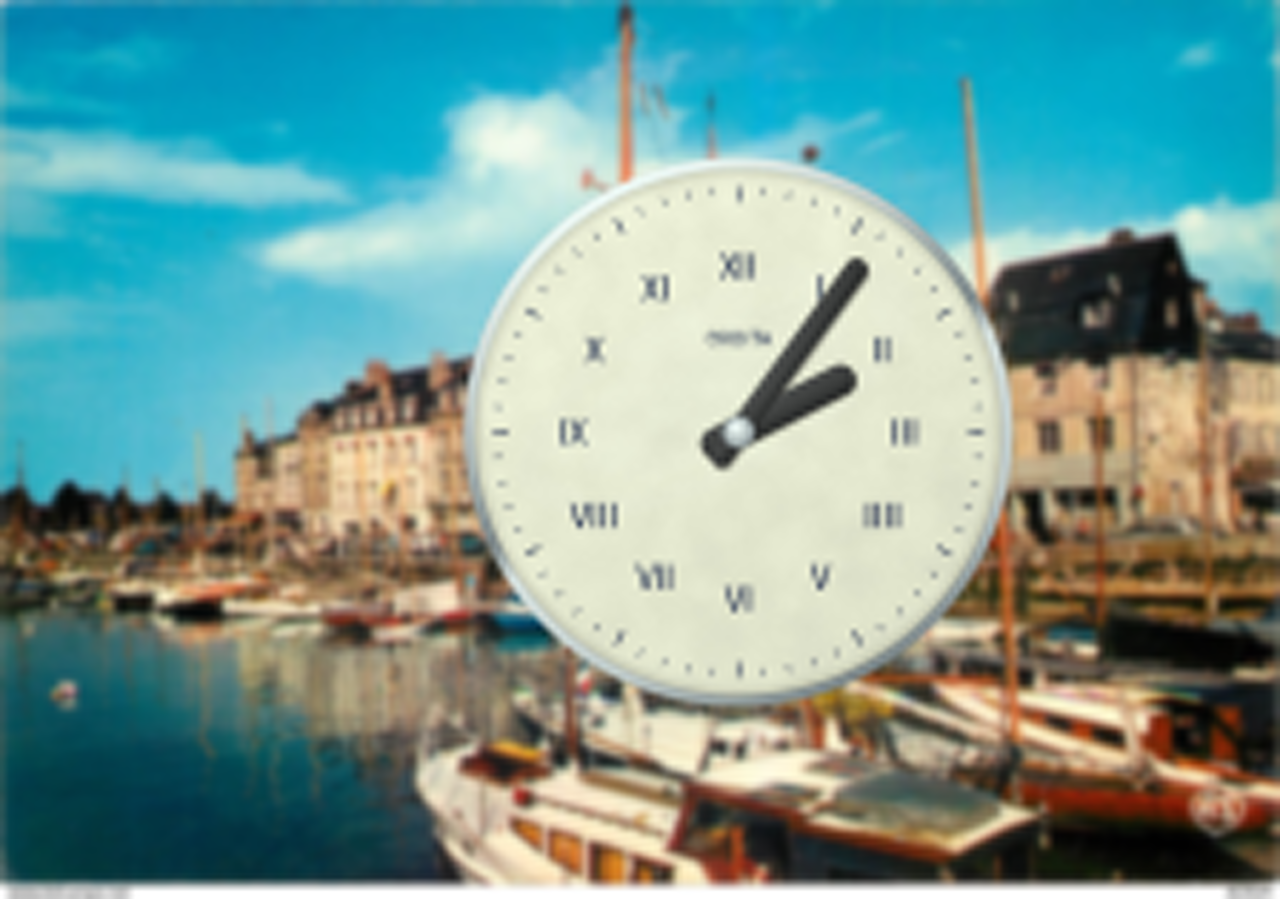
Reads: 2.06
